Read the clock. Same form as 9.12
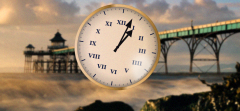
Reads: 1.03
